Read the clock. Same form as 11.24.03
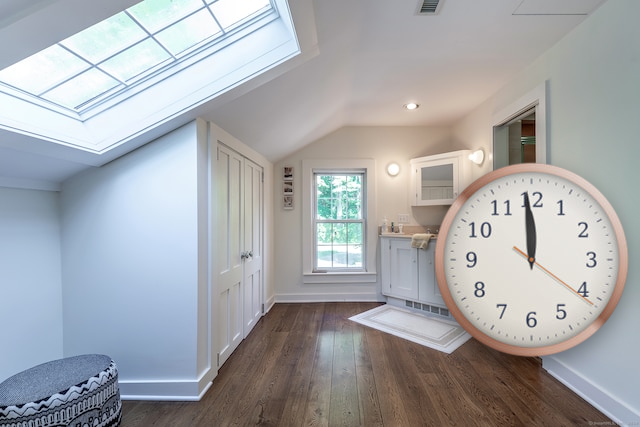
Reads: 11.59.21
